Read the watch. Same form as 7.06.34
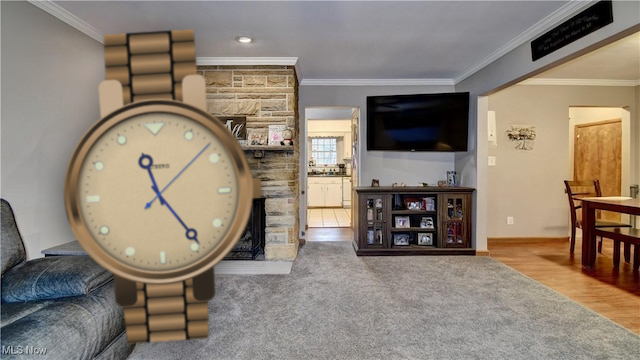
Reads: 11.24.08
